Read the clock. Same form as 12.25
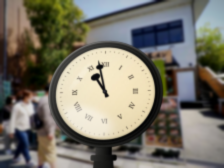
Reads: 10.58
